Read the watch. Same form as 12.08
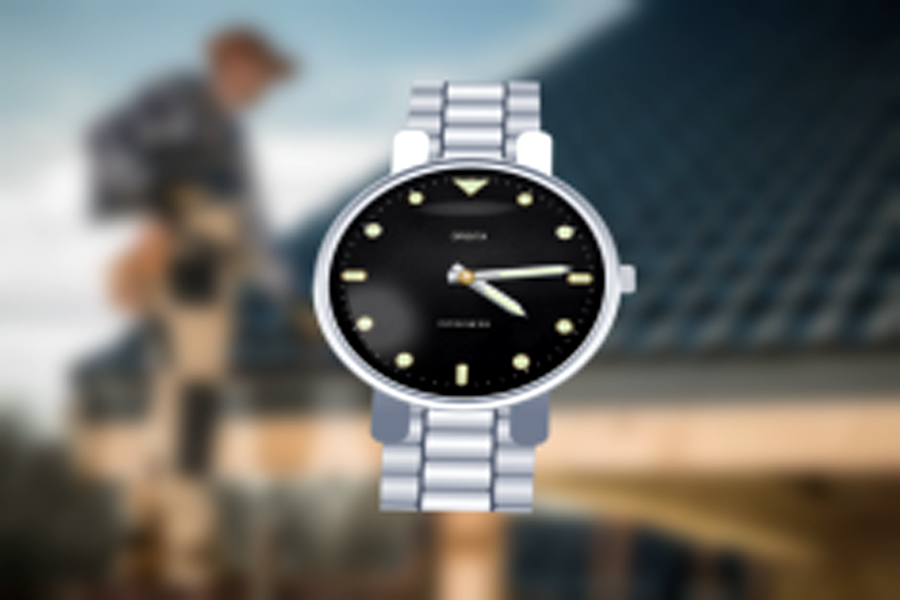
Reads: 4.14
